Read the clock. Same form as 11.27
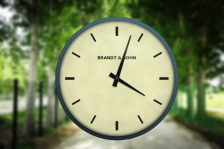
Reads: 4.03
